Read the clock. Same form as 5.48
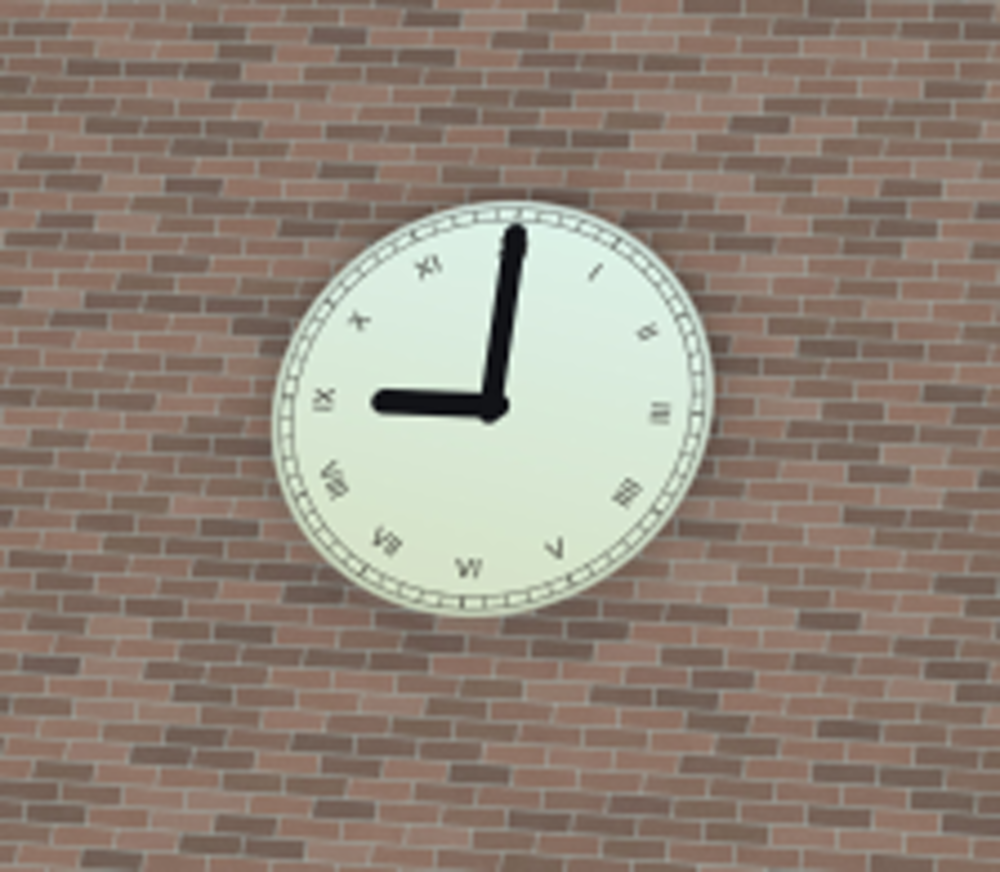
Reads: 9.00
